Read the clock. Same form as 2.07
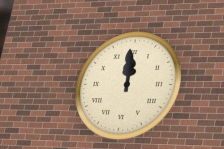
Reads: 11.59
